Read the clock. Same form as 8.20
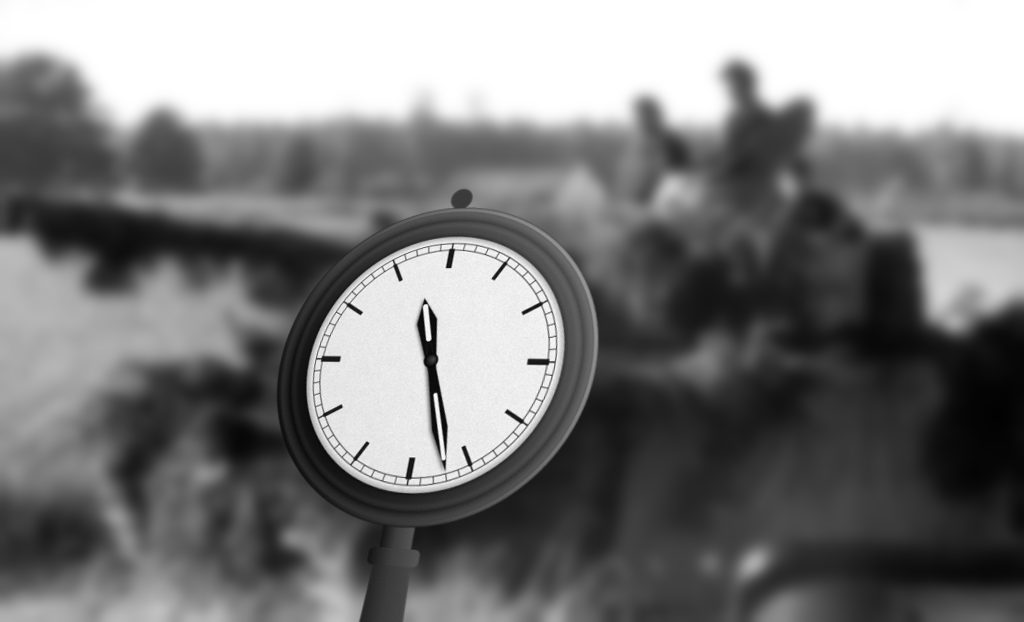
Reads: 11.27
